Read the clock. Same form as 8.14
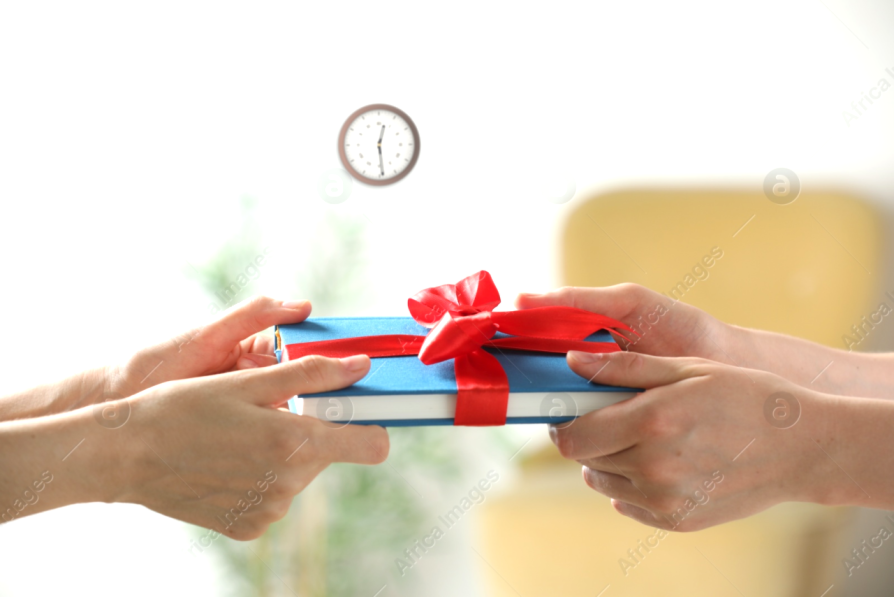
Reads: 12.29
